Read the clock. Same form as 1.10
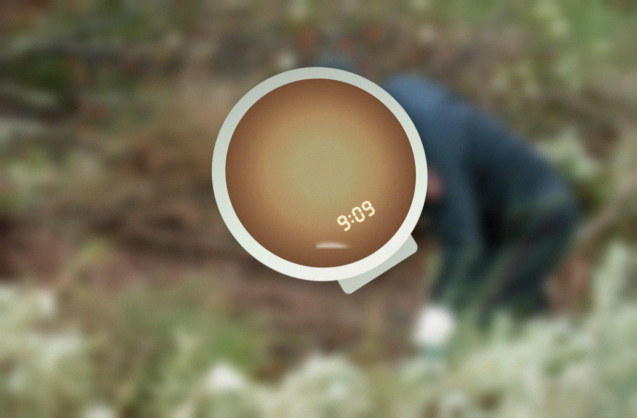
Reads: 9.09
